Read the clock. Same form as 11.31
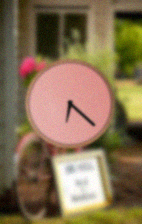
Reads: 6.22
